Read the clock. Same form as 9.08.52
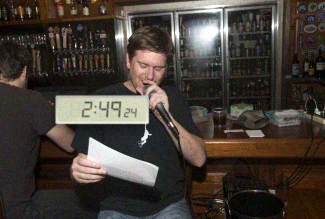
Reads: 2.49.24
